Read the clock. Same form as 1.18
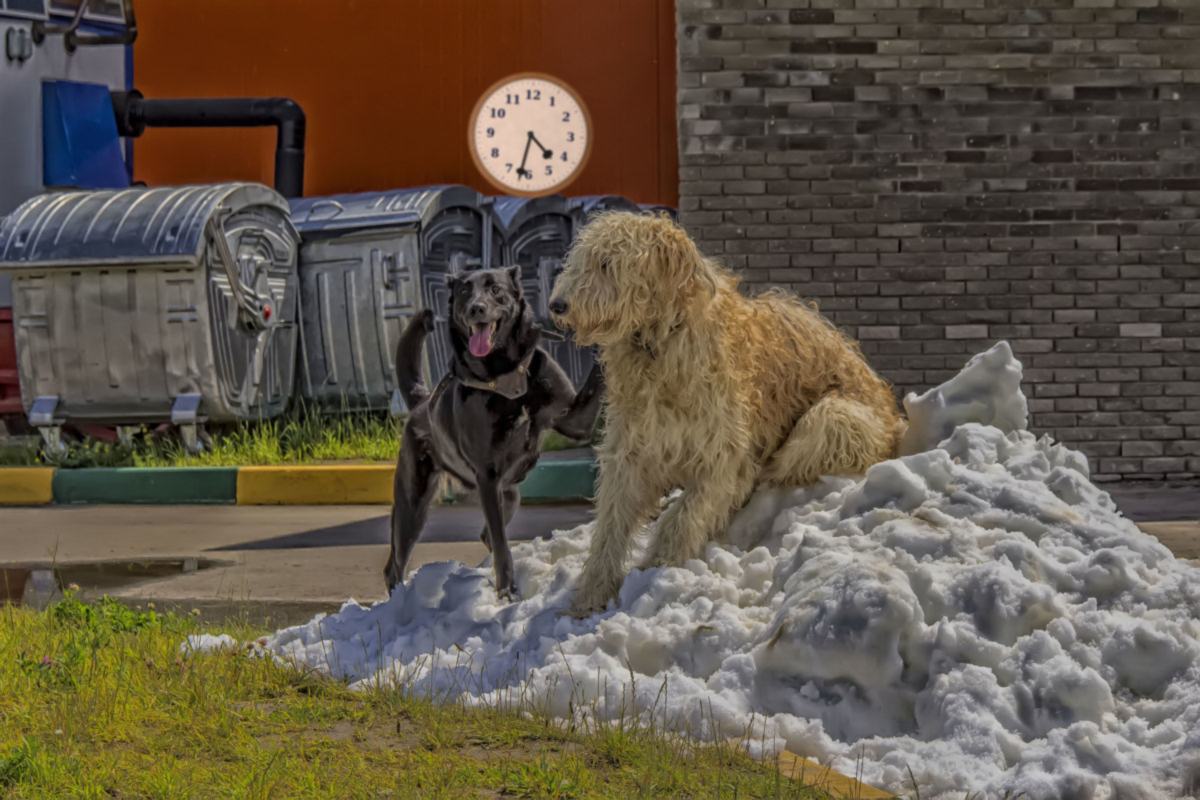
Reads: 4.32
